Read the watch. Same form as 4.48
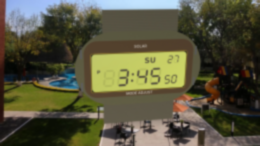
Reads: 3.45
